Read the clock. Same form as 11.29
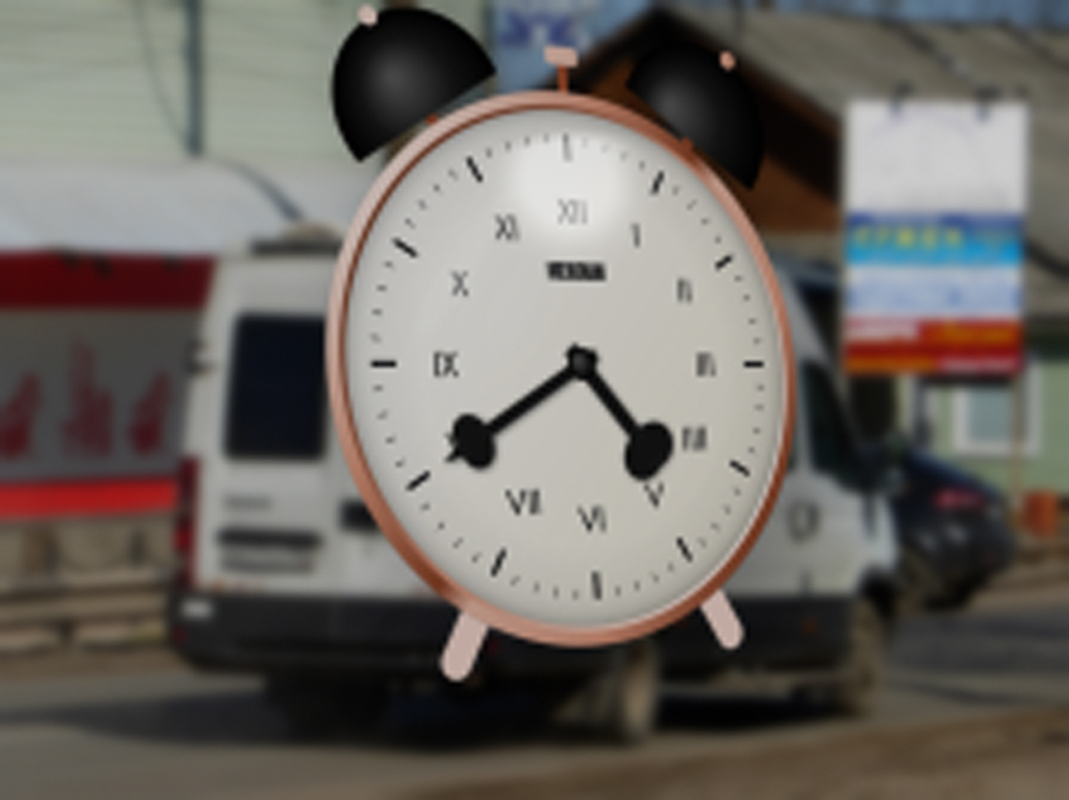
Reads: 4.40
